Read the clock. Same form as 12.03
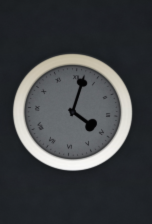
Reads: 4.02
